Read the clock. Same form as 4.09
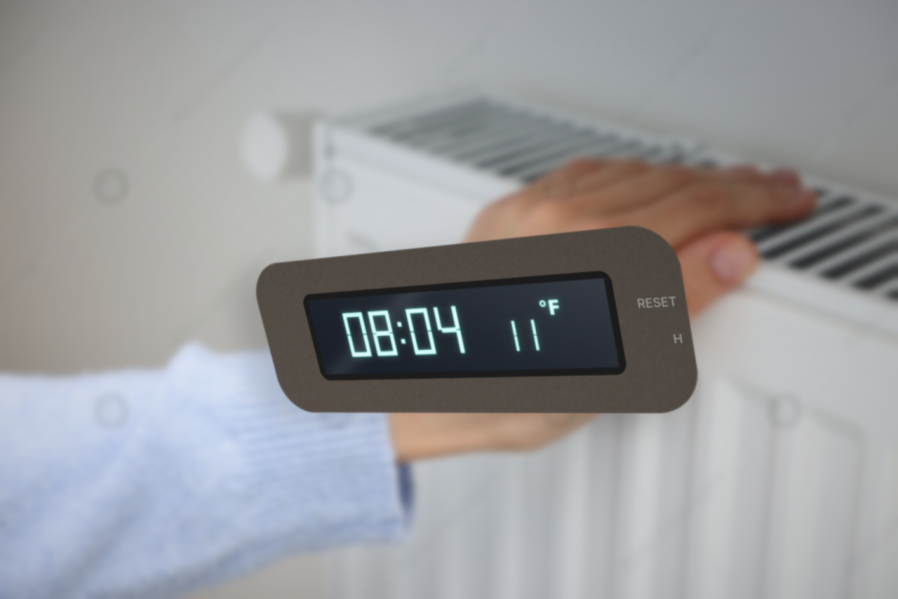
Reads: 8.04
